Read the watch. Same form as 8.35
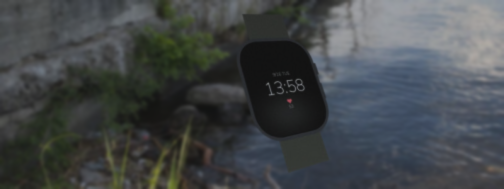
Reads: 13.58
